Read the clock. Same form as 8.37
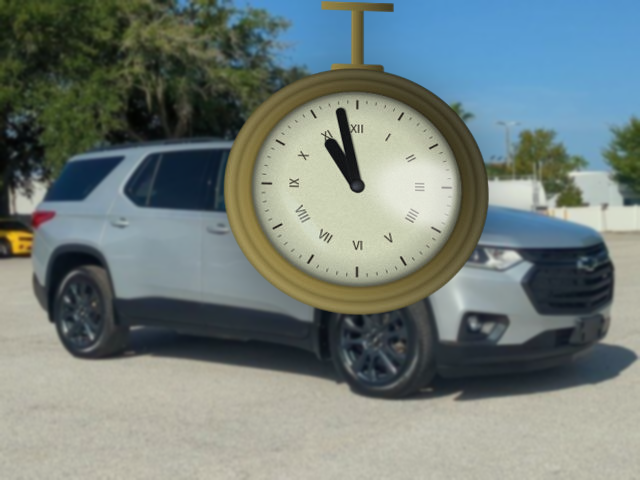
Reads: 10.58
